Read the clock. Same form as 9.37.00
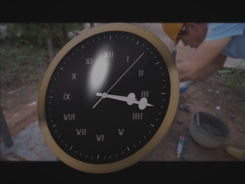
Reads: 3.17.07
